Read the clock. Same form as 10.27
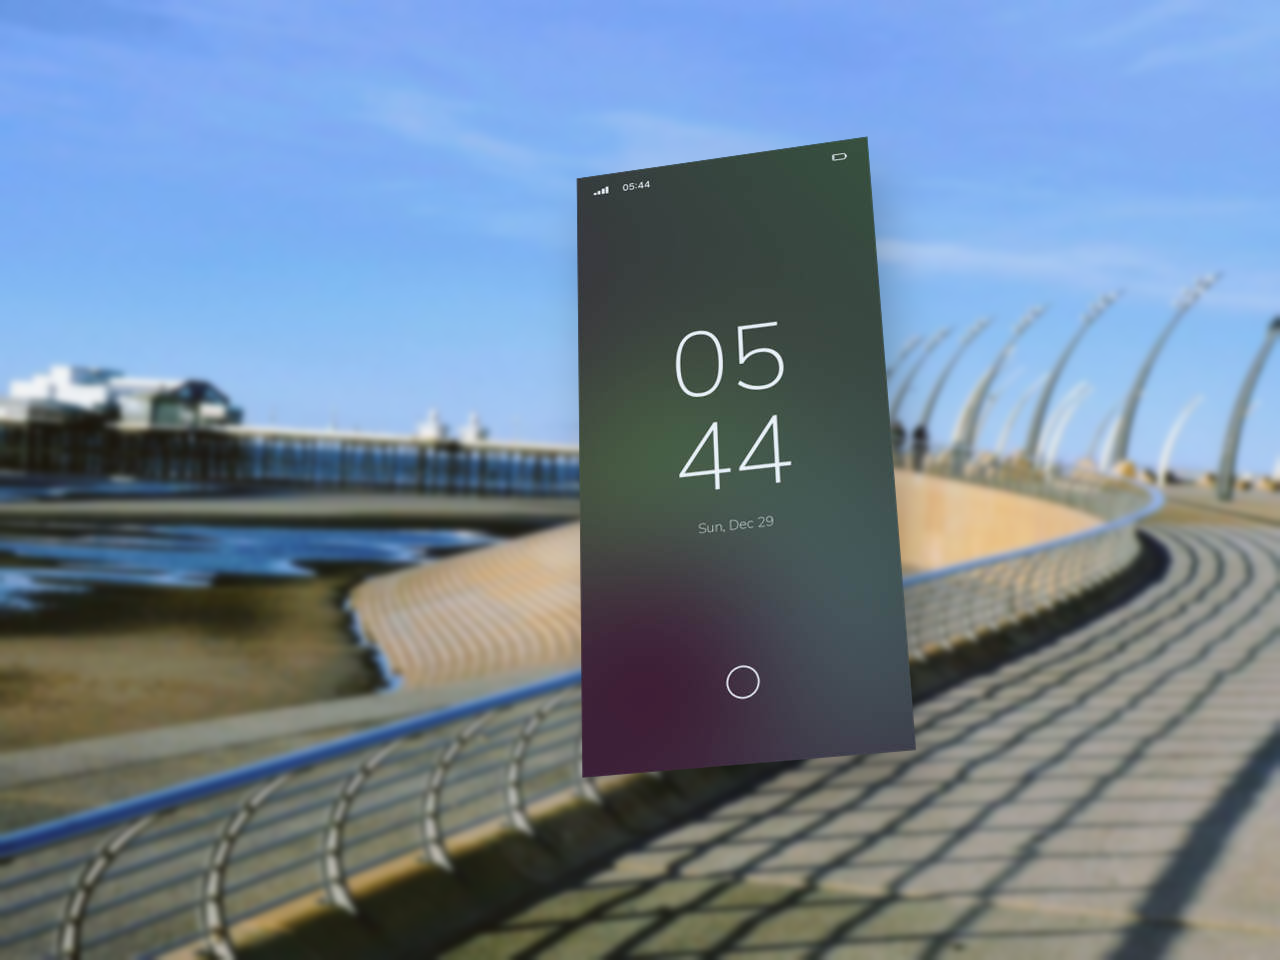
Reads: 5.44
